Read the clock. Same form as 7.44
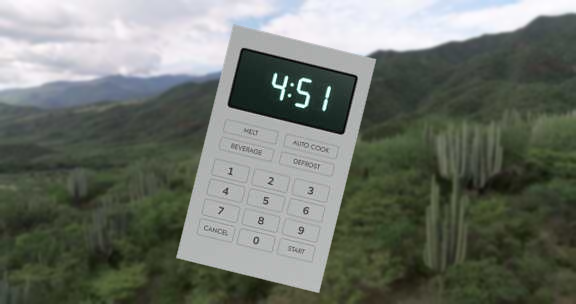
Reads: 4.51
